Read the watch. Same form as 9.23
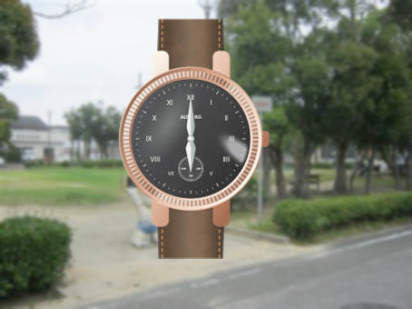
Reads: 6.00
